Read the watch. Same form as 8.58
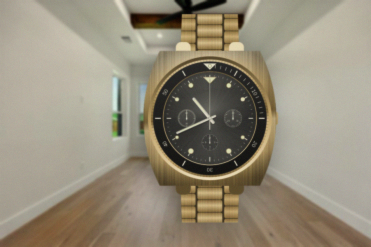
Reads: 10.41
